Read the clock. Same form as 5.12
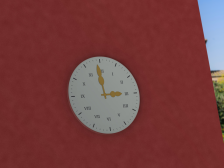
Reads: 2.59
